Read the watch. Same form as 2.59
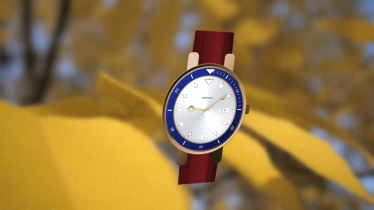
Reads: 9.09
